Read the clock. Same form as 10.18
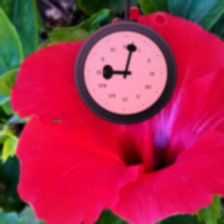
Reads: 9.02
